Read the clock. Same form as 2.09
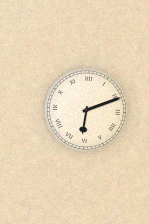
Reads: 6.11
